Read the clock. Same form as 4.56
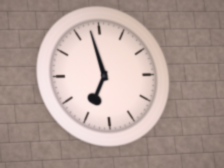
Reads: 6.58
